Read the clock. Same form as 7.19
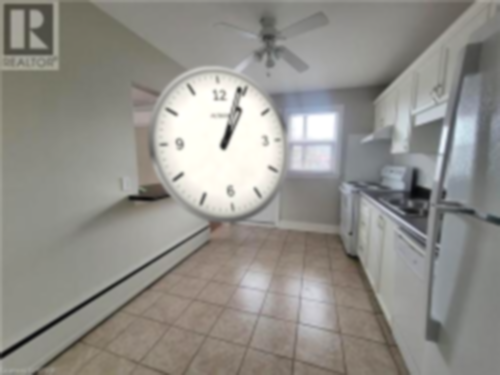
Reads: 1.04
